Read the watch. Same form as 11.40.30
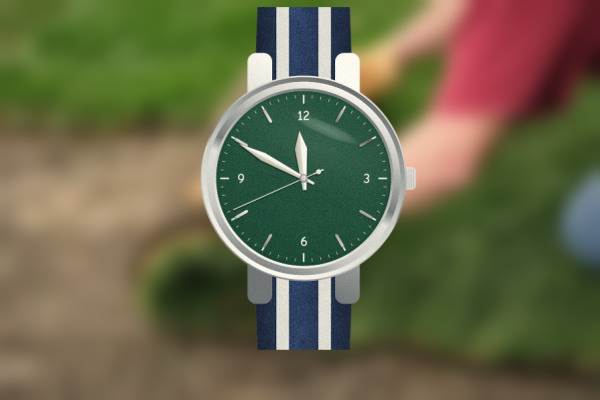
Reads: 11.49.41
